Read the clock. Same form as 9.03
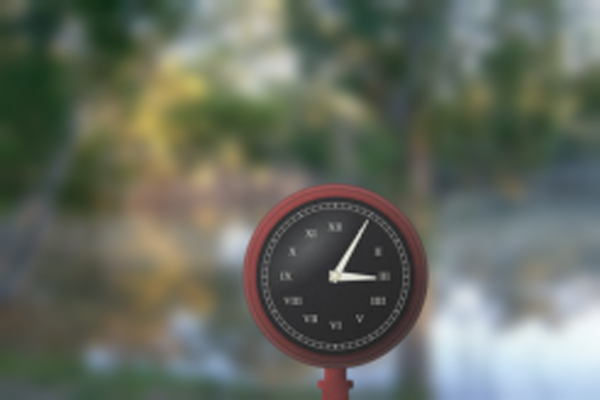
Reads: 3.05
